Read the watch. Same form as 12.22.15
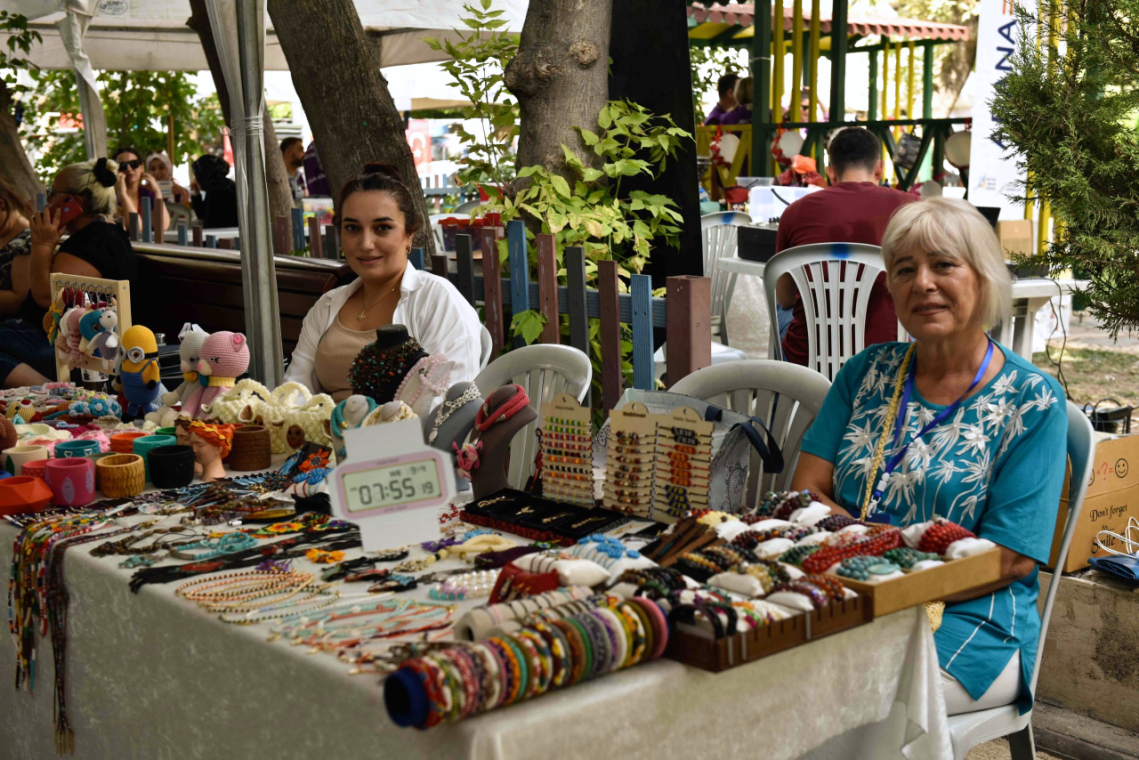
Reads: 7.55.19
